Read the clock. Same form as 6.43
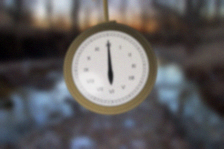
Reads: 6.00
